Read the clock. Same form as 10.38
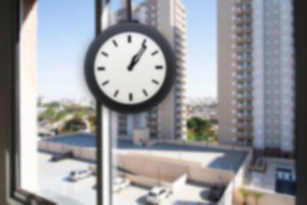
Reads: 1.06
